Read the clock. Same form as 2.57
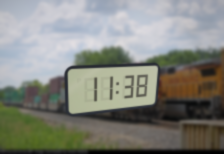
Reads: 11.38
